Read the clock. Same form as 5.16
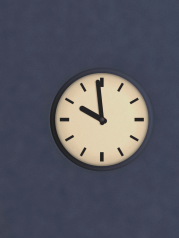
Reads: 9.59
